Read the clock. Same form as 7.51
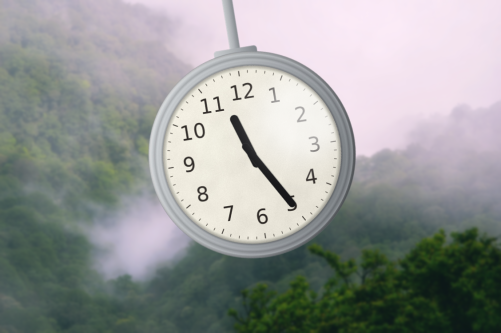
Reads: 11.25
